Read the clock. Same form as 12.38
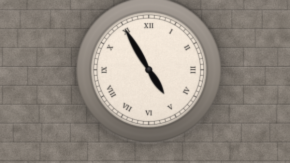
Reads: 4.55
